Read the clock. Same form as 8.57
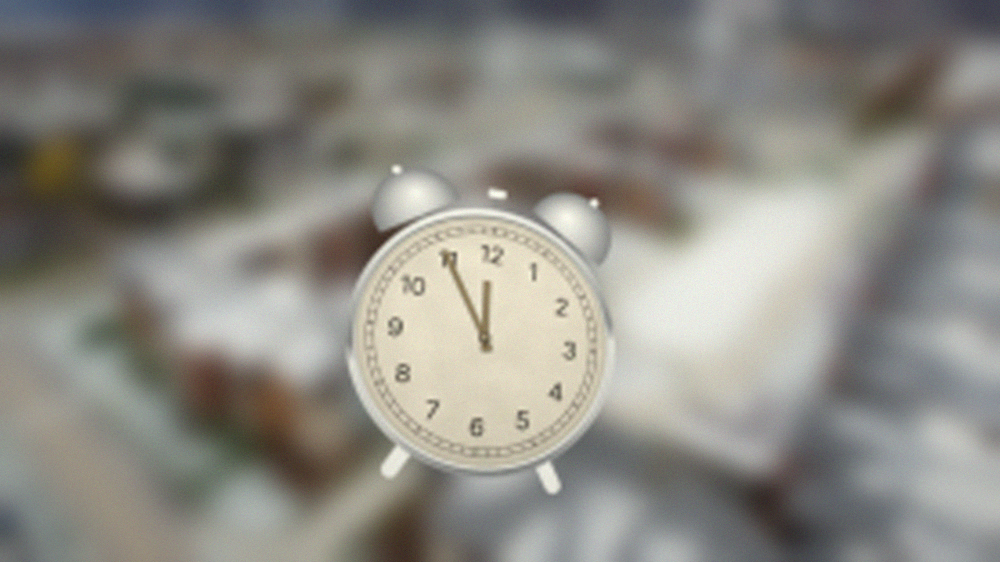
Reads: 11.55
